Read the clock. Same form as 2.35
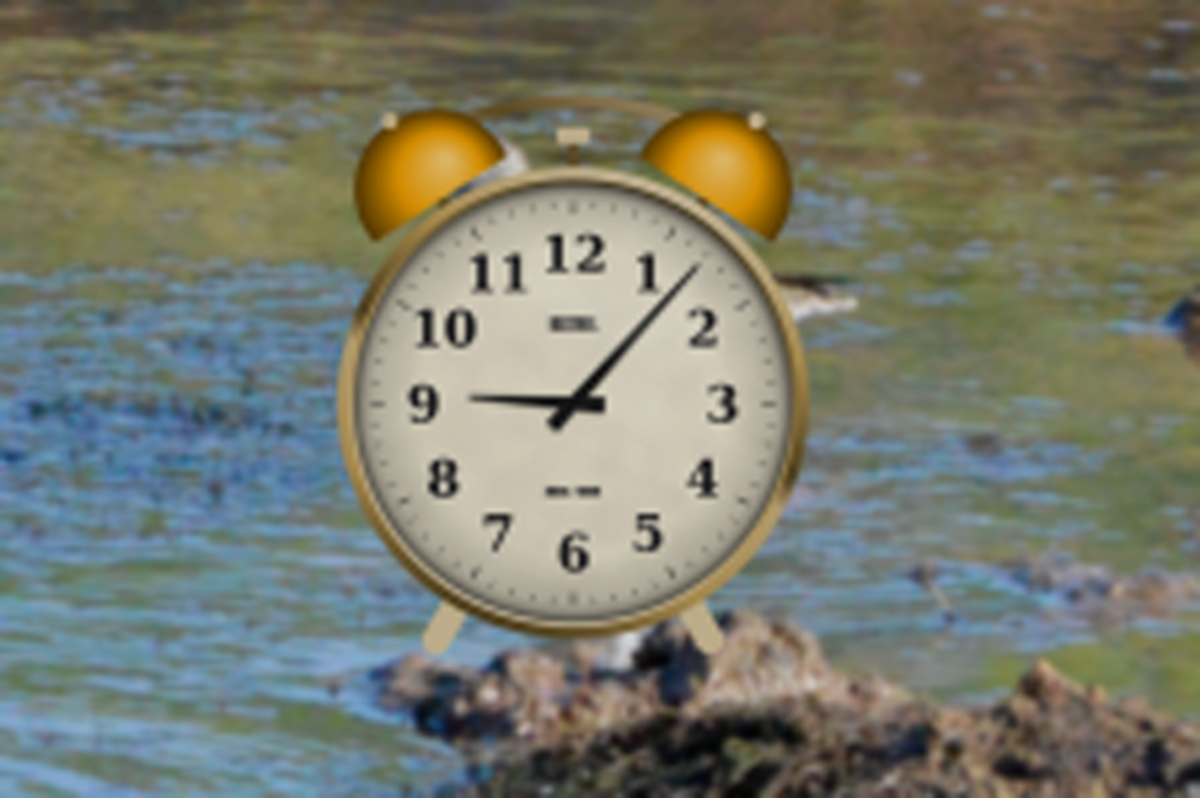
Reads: 9.07
